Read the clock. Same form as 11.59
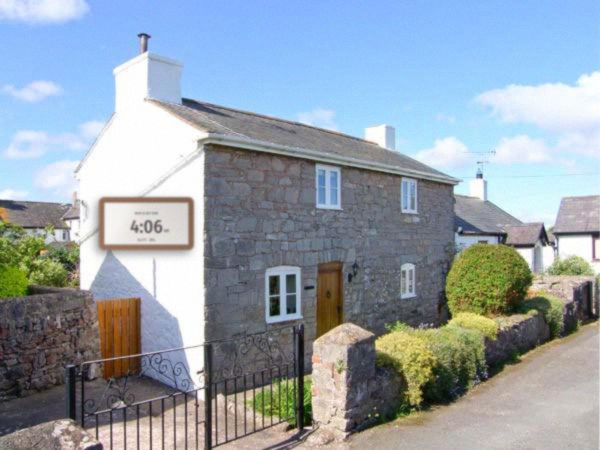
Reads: 4.06
